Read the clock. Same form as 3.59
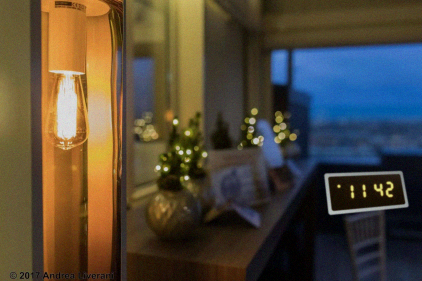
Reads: 11.42
